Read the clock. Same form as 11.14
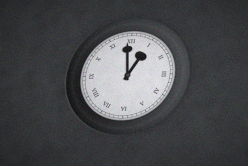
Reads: 12.59
